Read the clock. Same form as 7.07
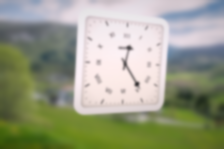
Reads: 12.24
